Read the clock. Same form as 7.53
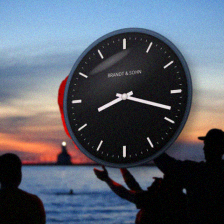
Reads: 8.18
